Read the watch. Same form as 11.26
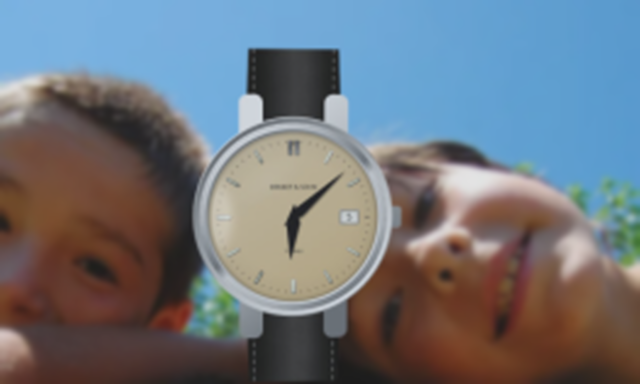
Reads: 6.08
